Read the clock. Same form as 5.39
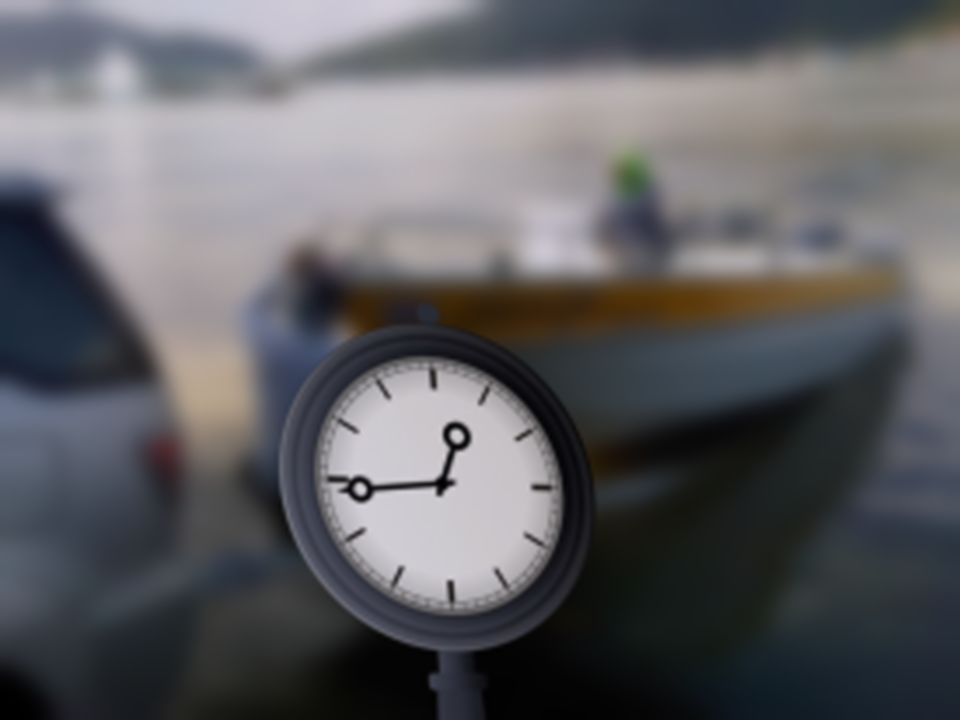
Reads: 12.44
